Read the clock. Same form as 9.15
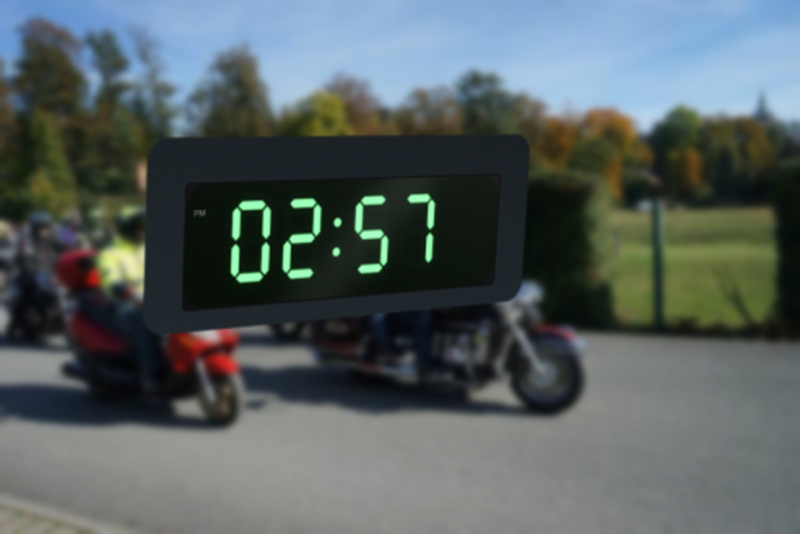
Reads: 2.57
